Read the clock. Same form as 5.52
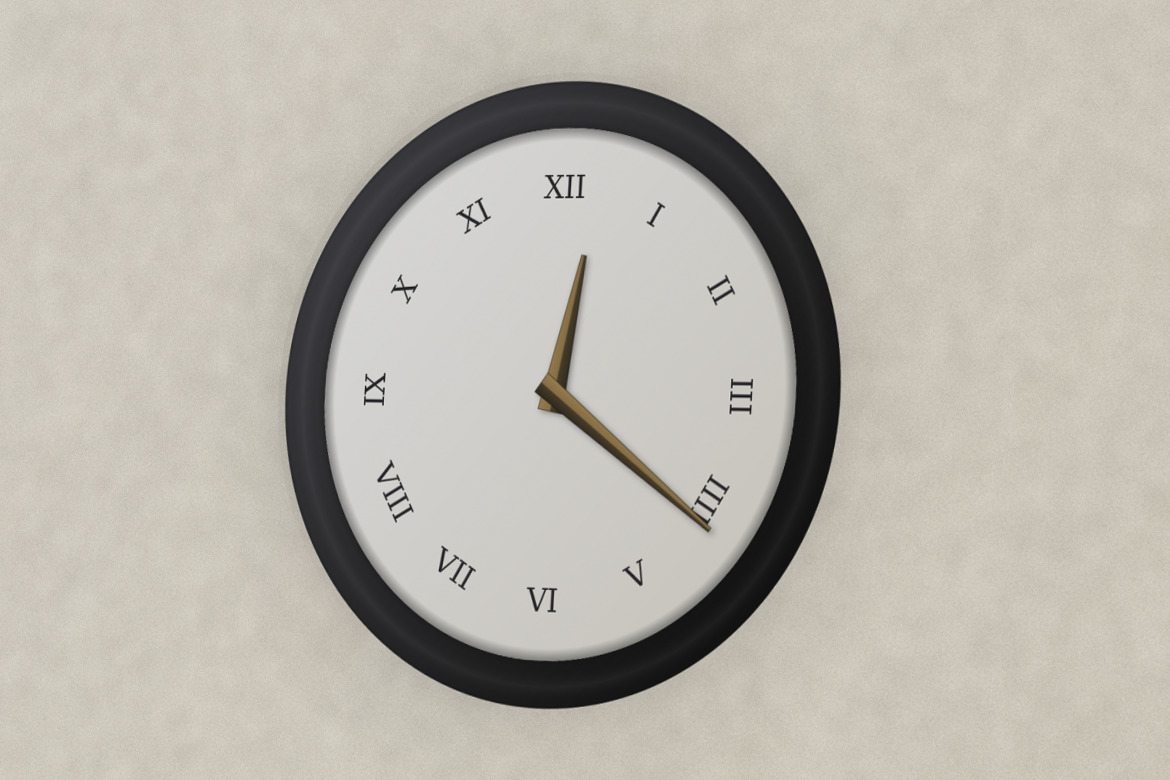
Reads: 12.21
